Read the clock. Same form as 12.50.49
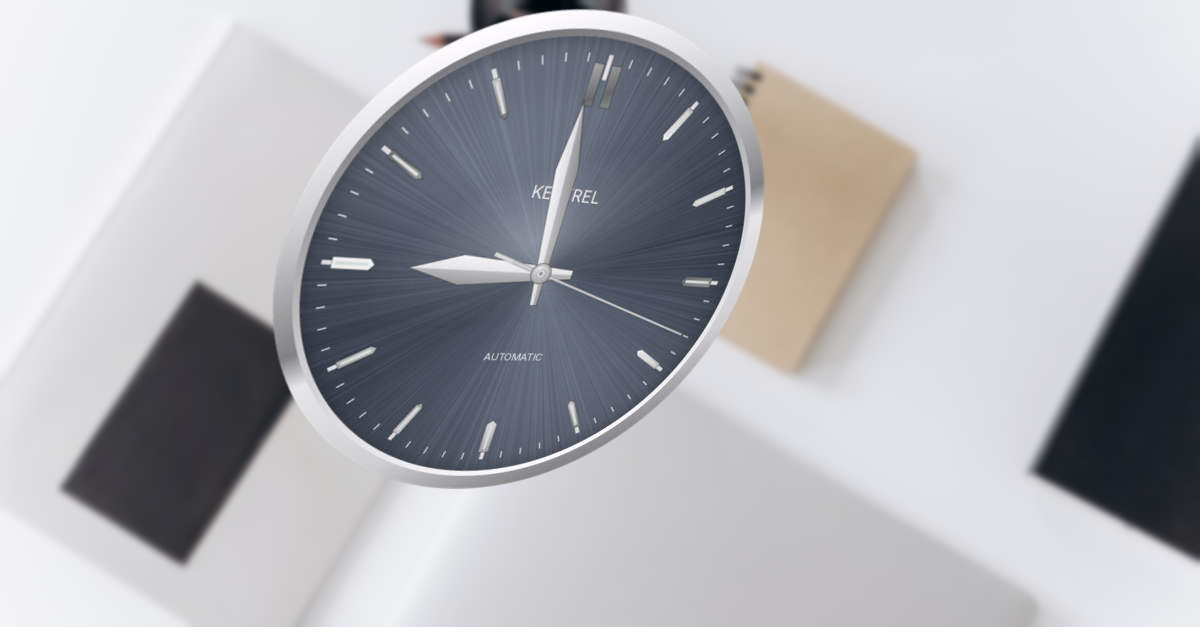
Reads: 8.59.18
